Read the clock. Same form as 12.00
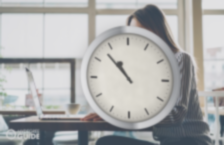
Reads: 10.53
